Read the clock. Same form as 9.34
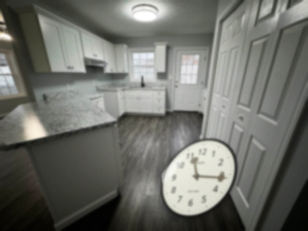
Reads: 11.16
